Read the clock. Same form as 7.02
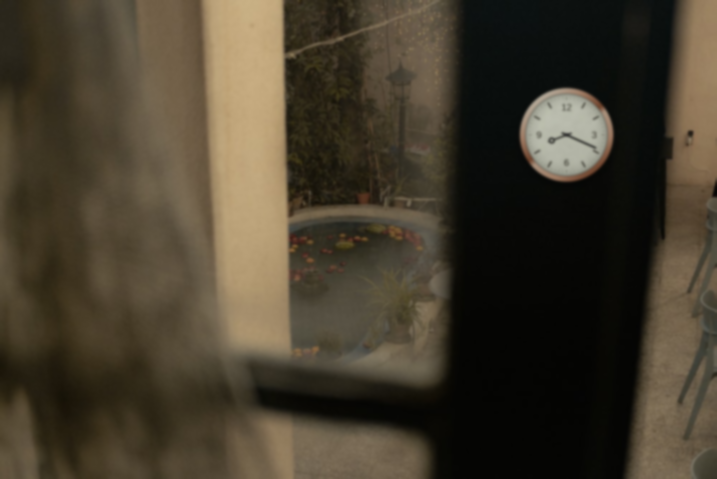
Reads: 8.19
